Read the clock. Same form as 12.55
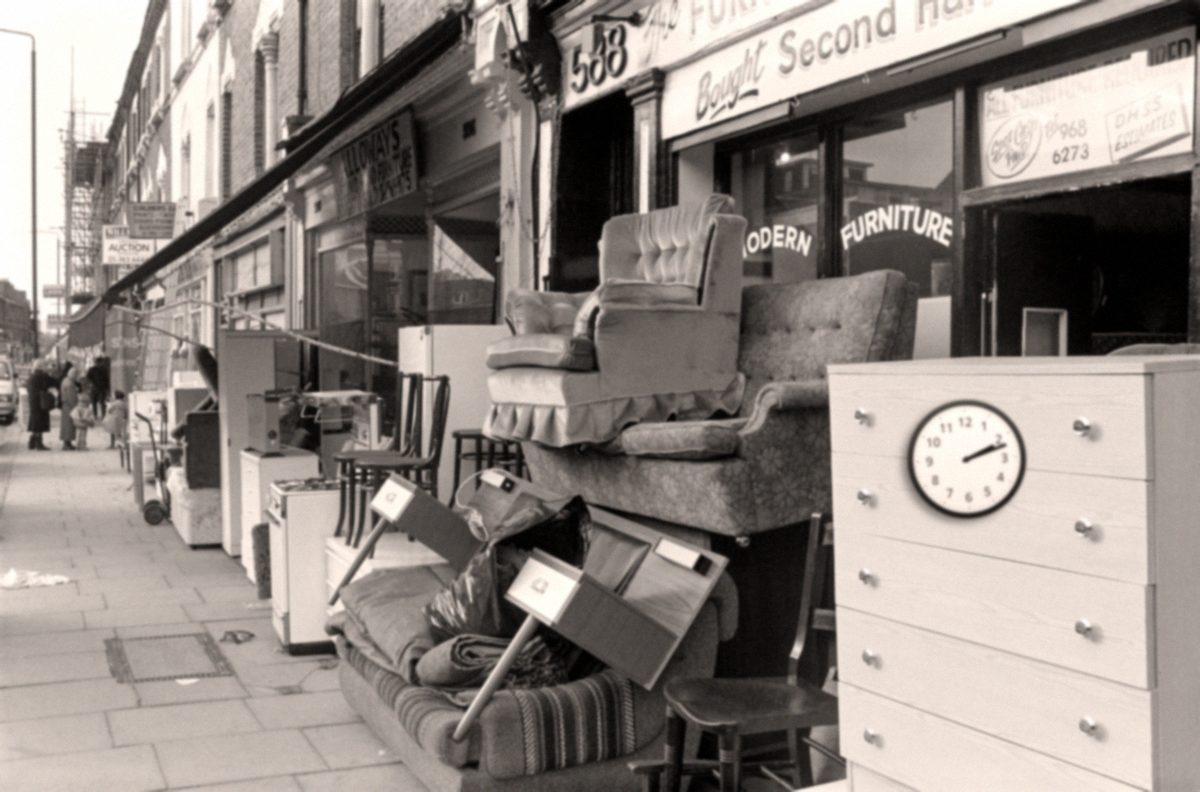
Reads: 2.12
